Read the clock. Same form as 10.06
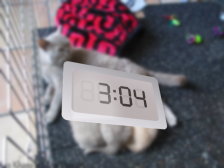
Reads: 3.04
